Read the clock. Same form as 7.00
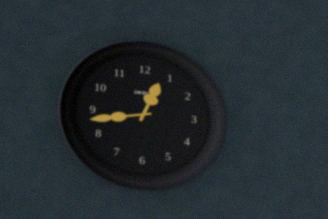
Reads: 12.43
